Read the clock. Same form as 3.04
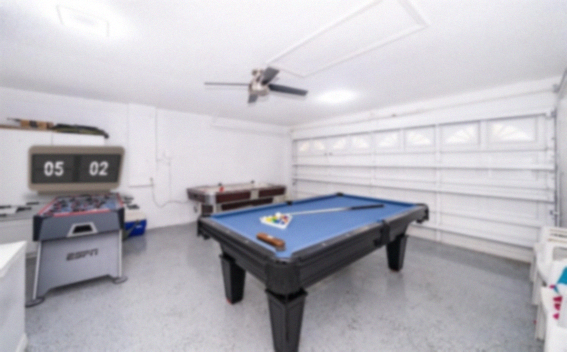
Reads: 5.02
